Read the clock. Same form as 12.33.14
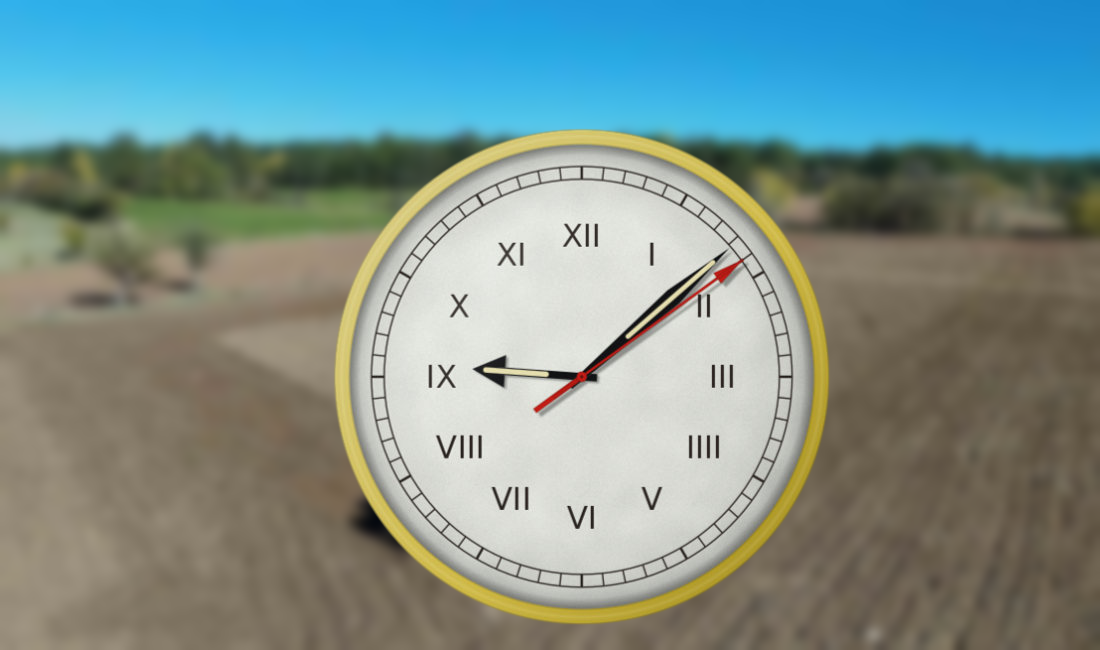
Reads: 9.08.09
